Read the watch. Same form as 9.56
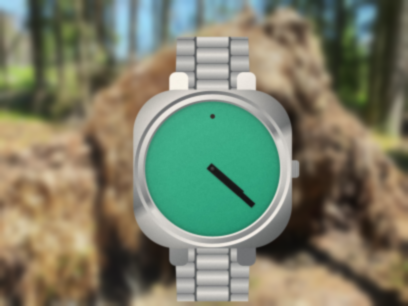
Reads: 4.22
